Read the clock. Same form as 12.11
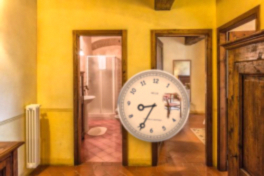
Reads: 8.34
